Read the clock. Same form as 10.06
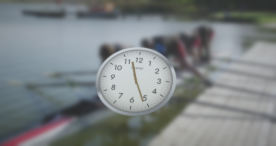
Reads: 11.26
